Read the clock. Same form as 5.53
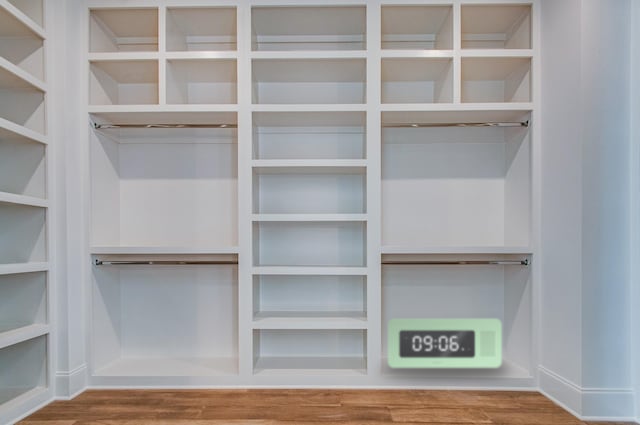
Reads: 9.06
